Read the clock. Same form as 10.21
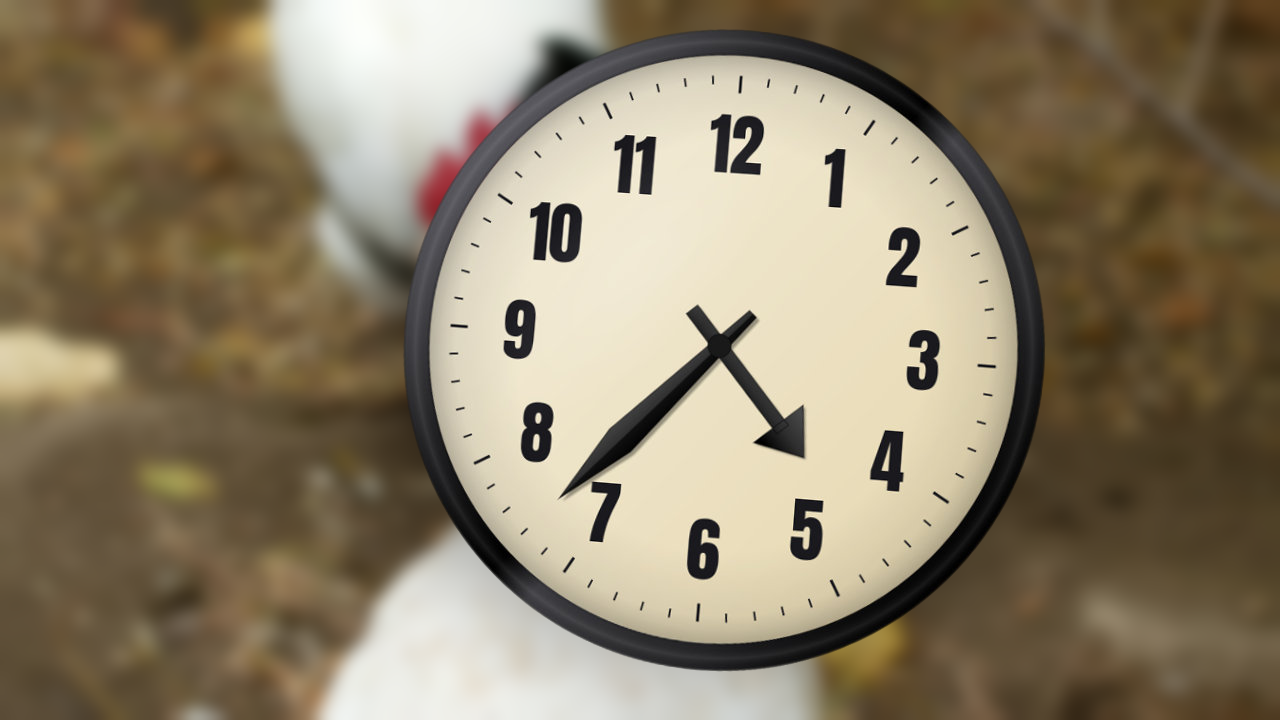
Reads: 4.37
